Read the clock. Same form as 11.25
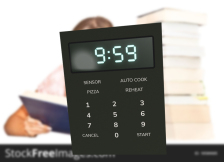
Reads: 9.59
